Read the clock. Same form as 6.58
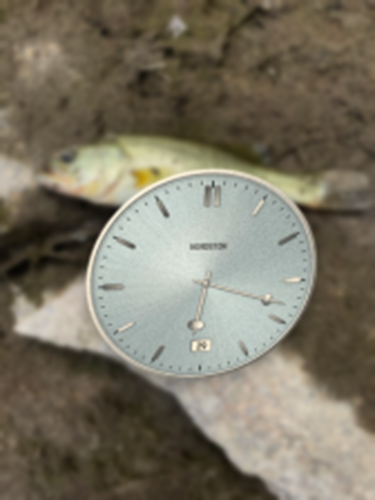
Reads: 6.18
